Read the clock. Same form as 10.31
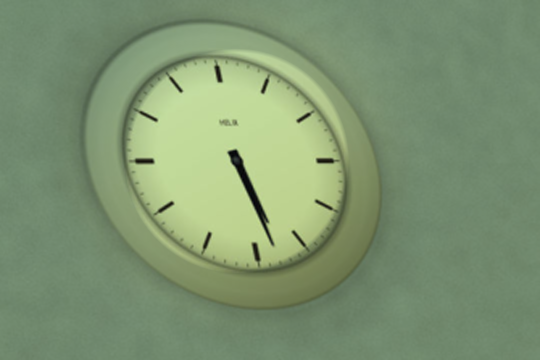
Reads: 5.28
